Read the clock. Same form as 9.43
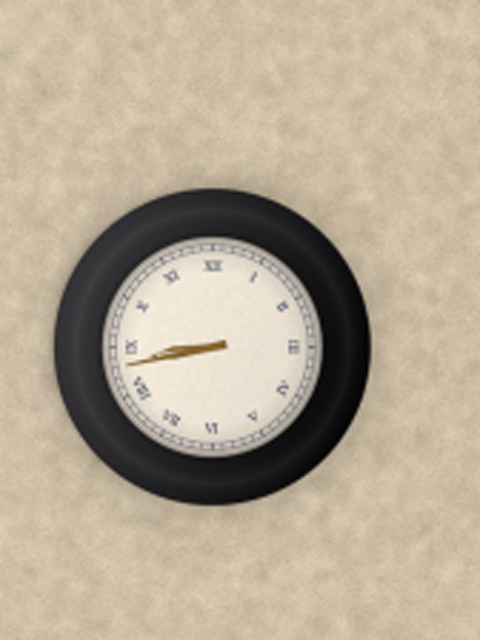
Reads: 8.43
